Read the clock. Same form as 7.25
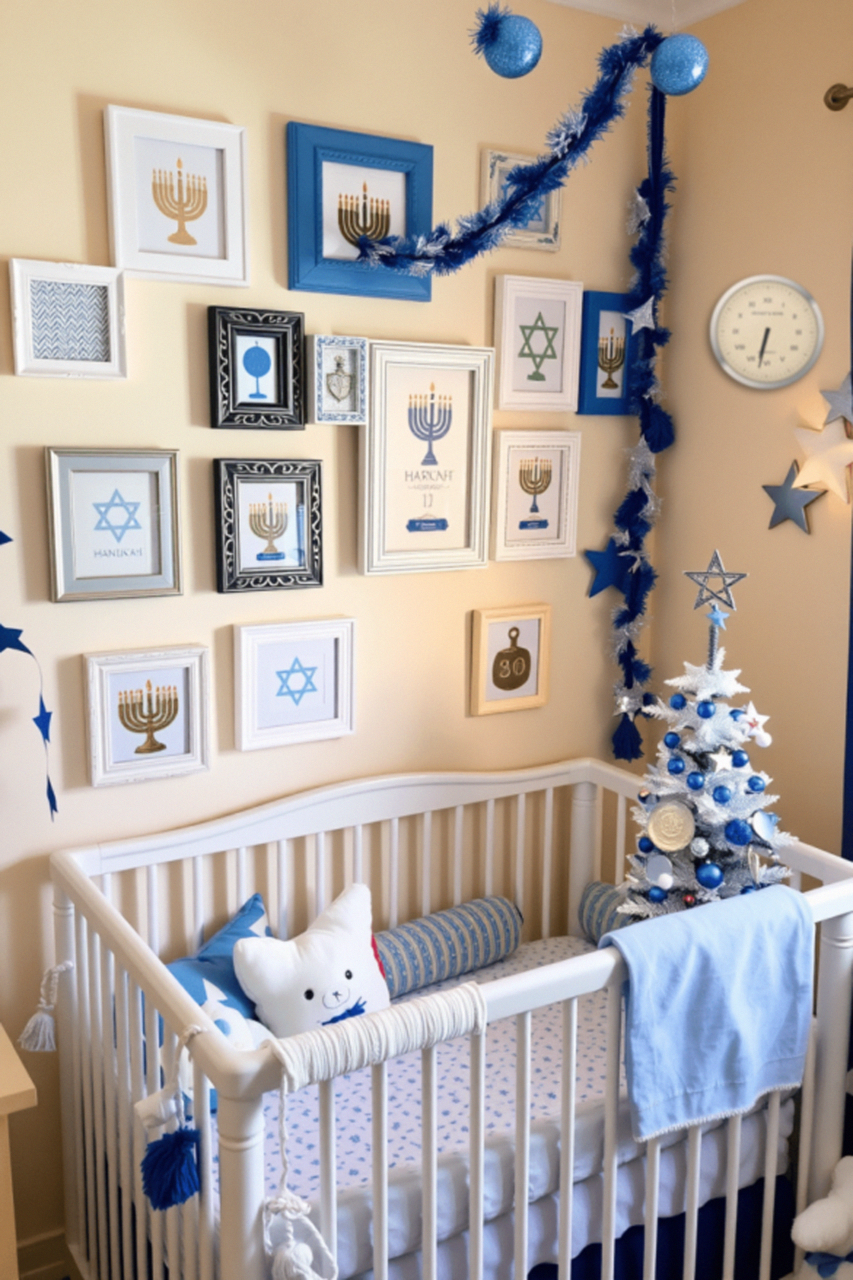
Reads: 6.32
